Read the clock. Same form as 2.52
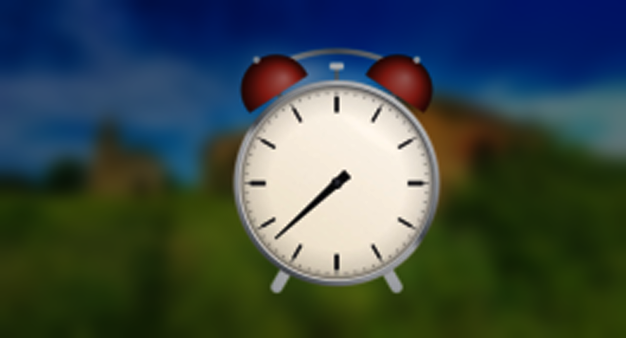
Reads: 7.38
